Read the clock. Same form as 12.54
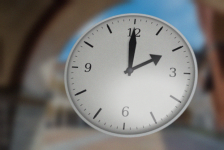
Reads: 2.00
